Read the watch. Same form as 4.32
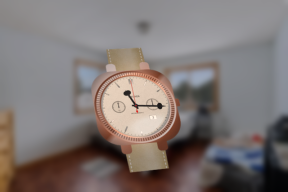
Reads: 11.16
